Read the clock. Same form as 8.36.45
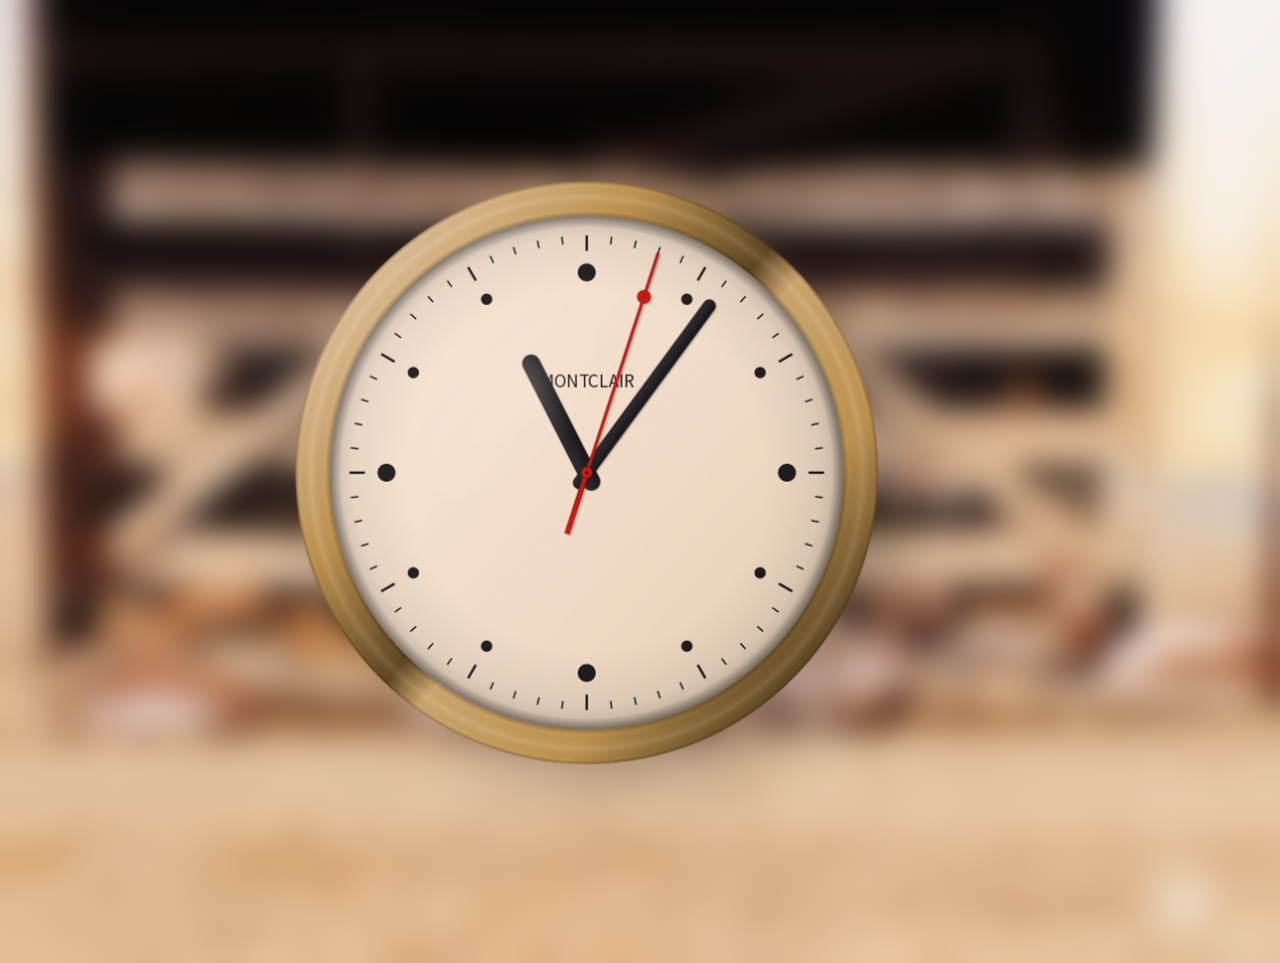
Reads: 11.06.03
